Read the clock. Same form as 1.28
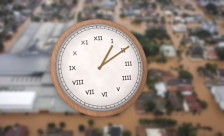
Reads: 1.10
